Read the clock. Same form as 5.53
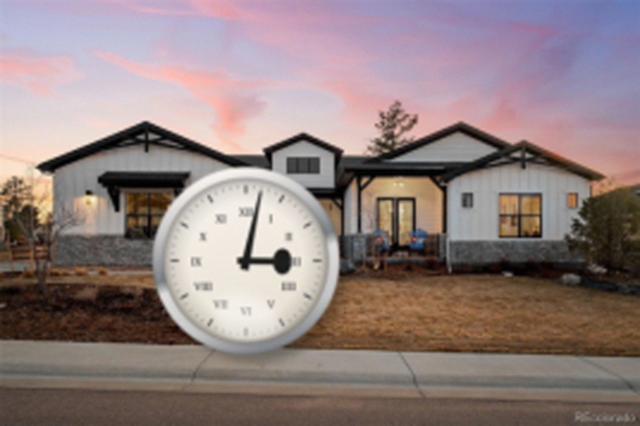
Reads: 3.02
